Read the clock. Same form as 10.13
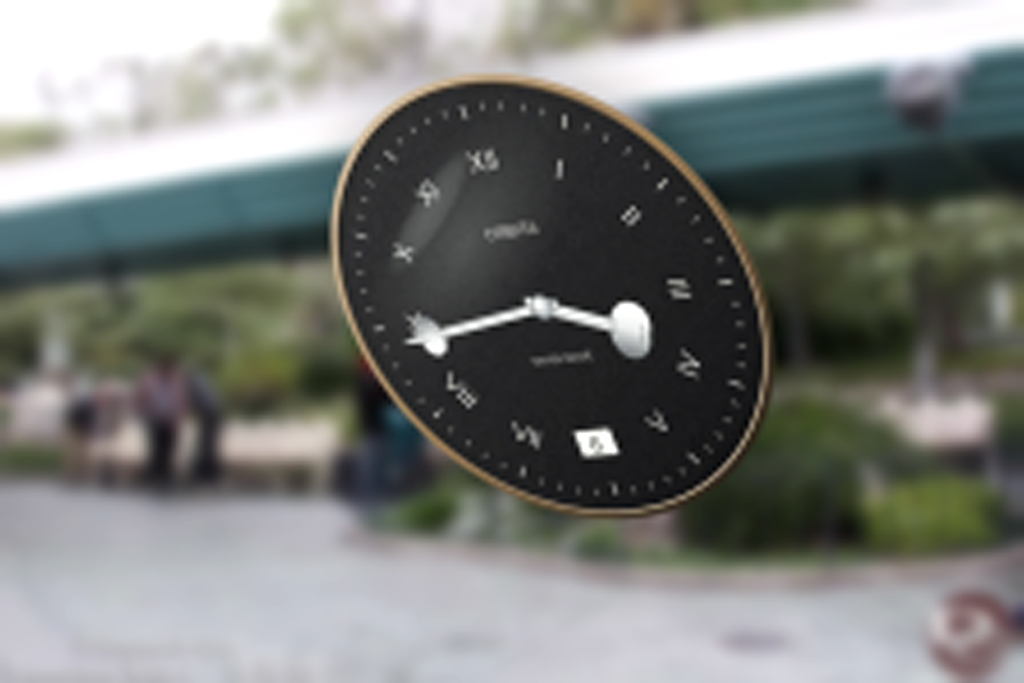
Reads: 3.44
